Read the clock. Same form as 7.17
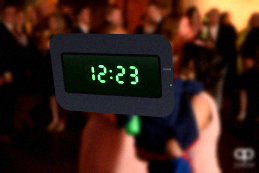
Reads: 12.23
